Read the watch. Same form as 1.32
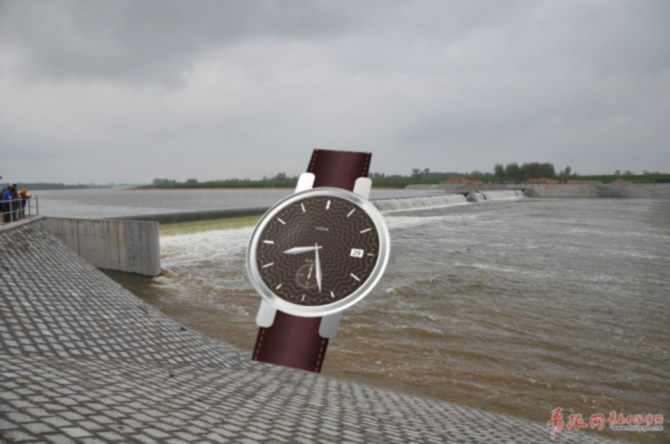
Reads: 8.27
